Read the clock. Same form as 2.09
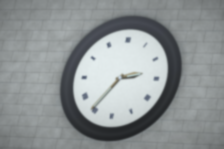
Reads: 2.36
